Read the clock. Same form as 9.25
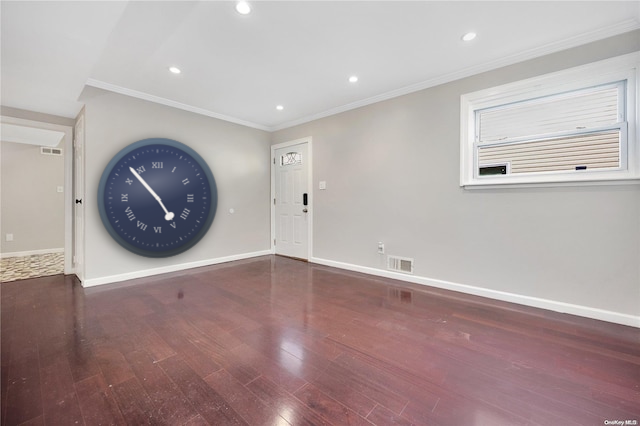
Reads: 4.53
